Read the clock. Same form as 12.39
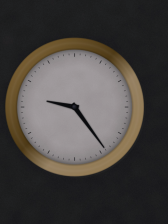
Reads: 9.24
